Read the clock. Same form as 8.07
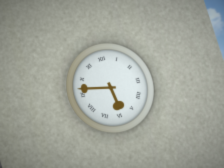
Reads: 5.47
